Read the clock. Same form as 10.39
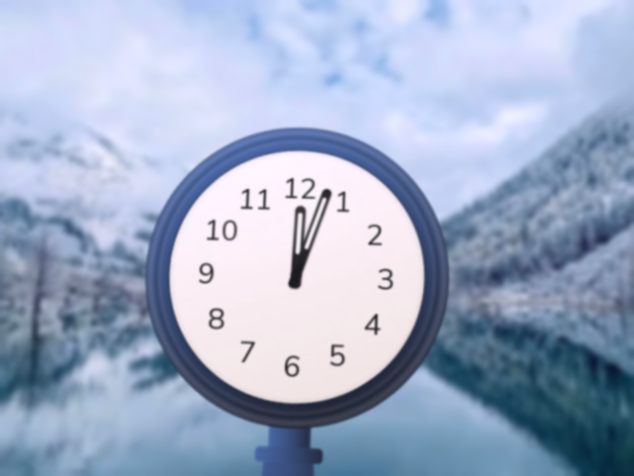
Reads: 12.03
